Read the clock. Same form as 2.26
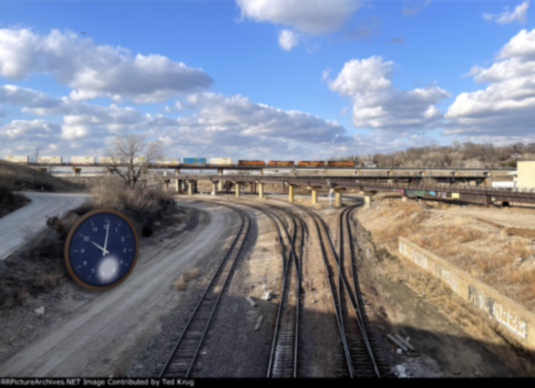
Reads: 10.01
